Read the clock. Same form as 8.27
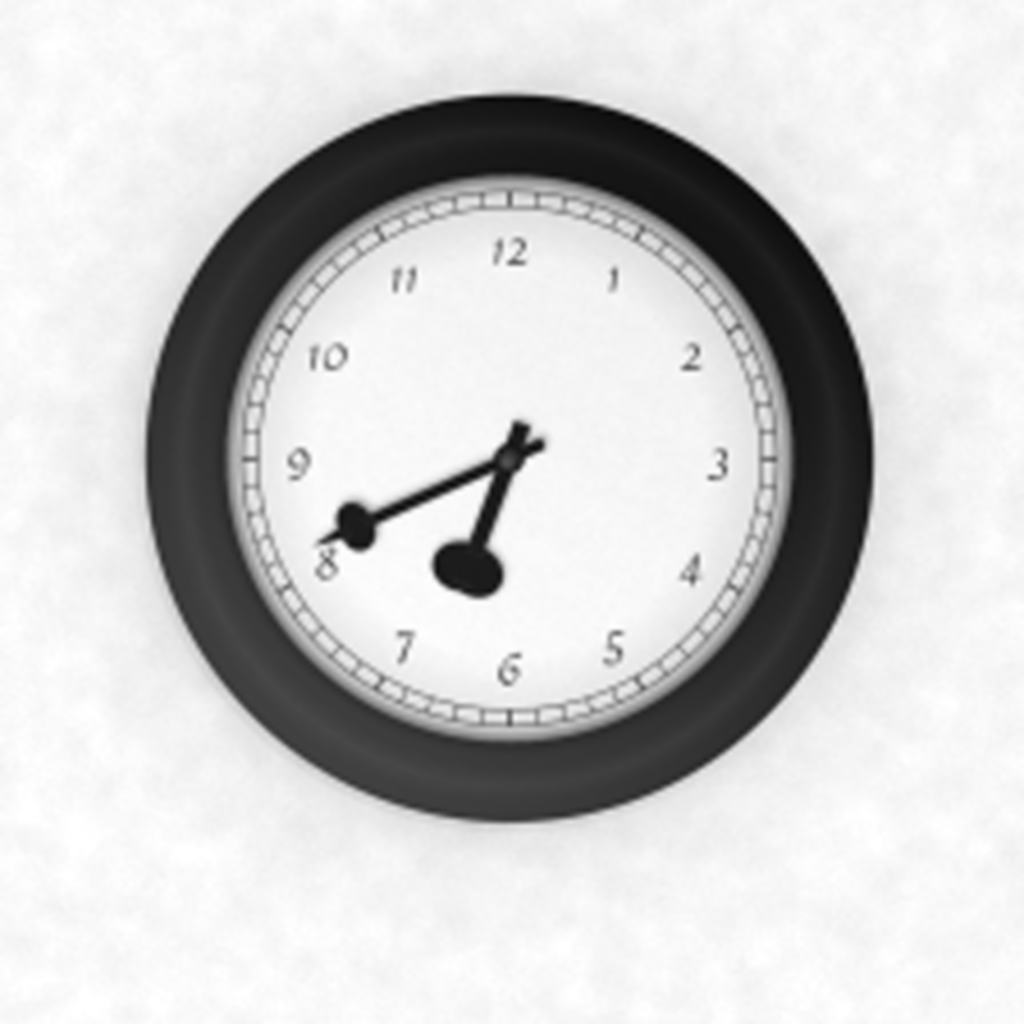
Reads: 6.41
